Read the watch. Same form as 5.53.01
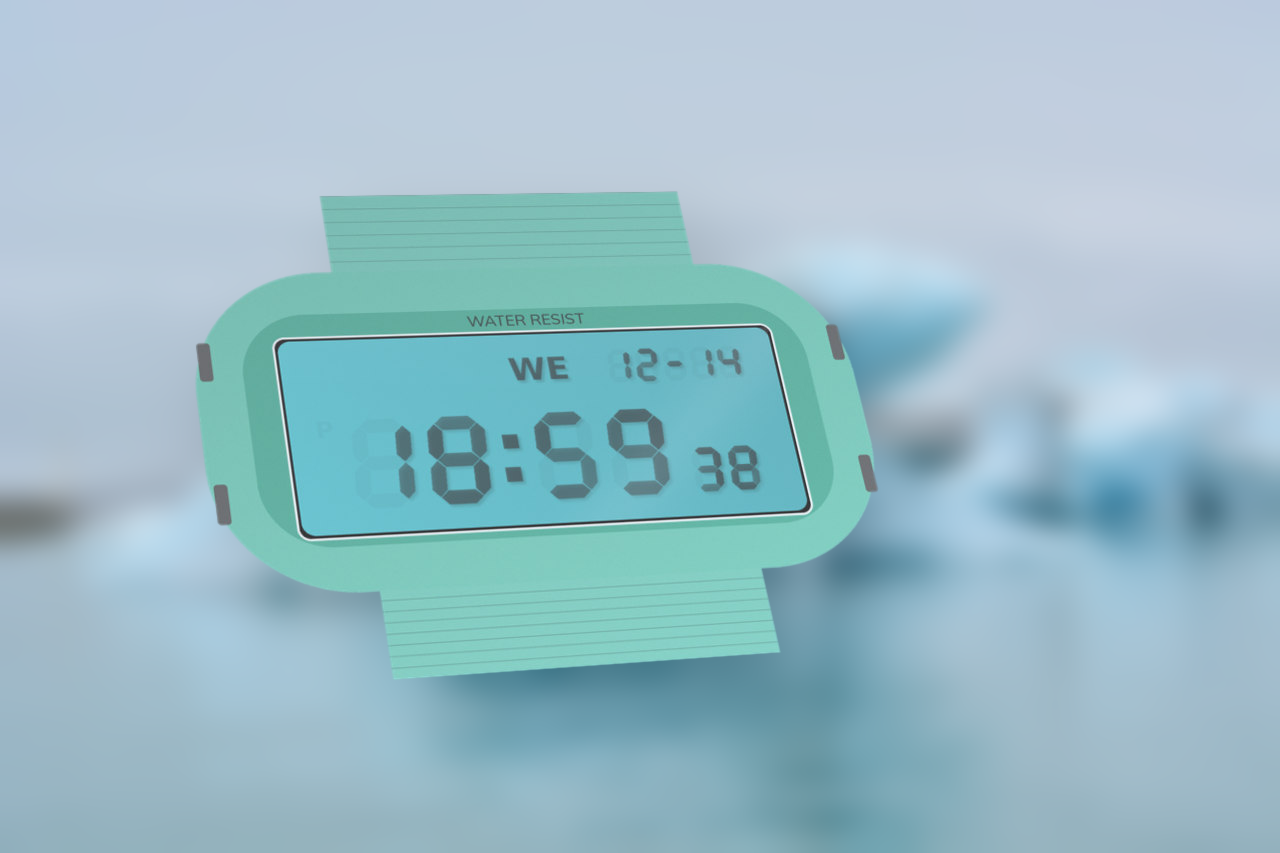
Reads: 18.59.38
